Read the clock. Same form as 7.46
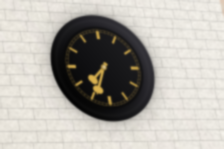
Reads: 7.34
